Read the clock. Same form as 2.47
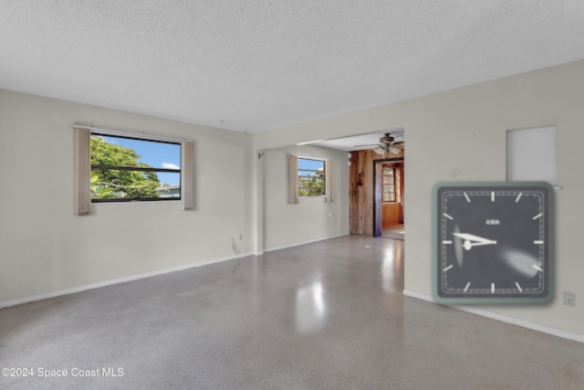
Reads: 8.47
